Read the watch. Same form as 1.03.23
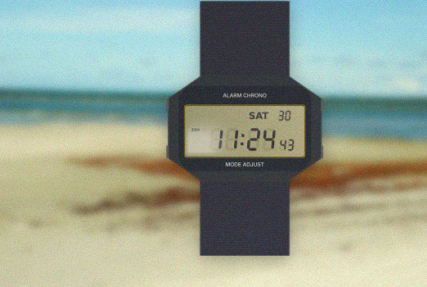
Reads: 11.24.43
